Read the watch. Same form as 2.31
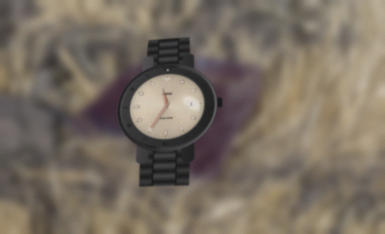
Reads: 11.35
